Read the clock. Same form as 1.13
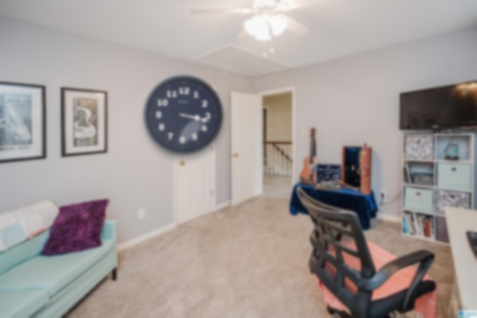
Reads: 3.17
